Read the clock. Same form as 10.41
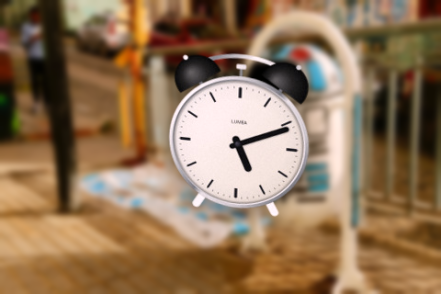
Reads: 5.11
